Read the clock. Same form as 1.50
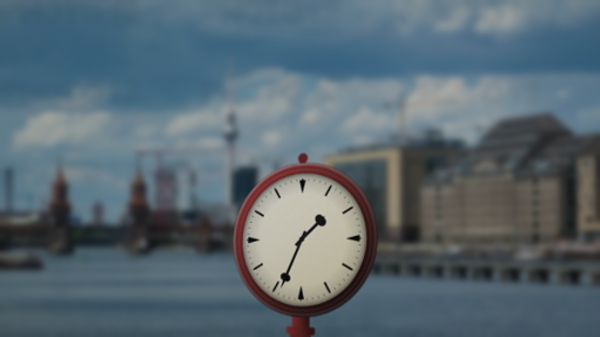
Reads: 1.34
